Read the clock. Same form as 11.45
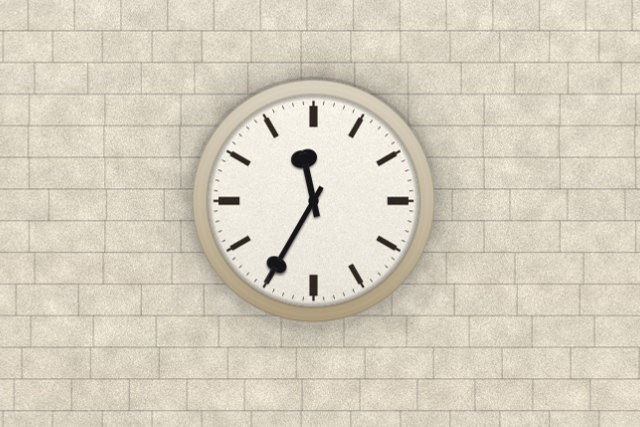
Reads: 11.35
